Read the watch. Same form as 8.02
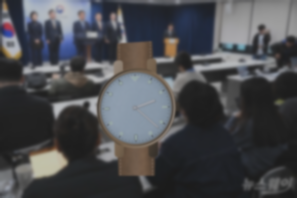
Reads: 2.22
